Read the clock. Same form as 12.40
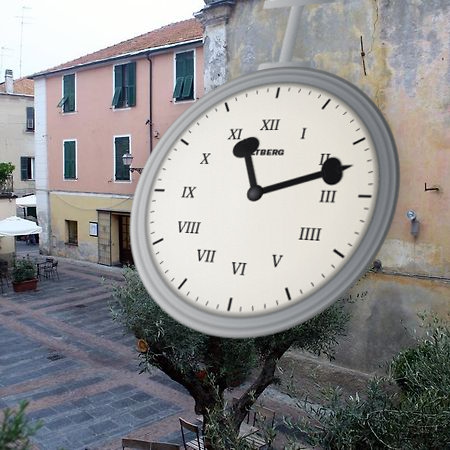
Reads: 11.12
